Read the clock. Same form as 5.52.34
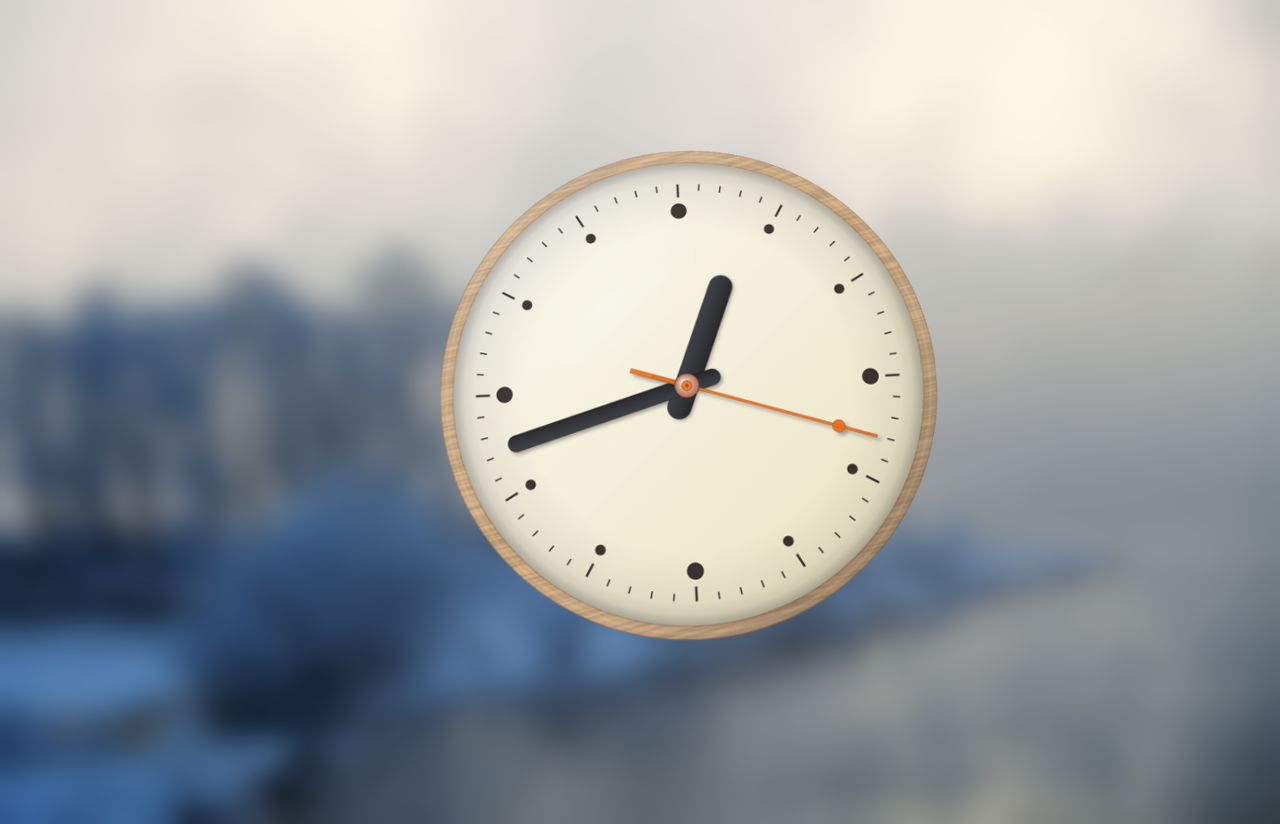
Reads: 12.42.18
